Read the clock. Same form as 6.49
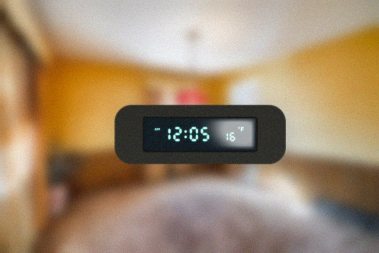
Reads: 12.05
